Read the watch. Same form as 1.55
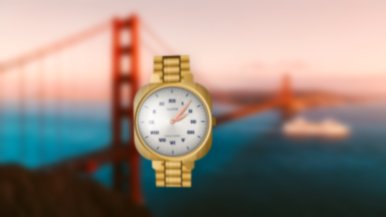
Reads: 2.07
